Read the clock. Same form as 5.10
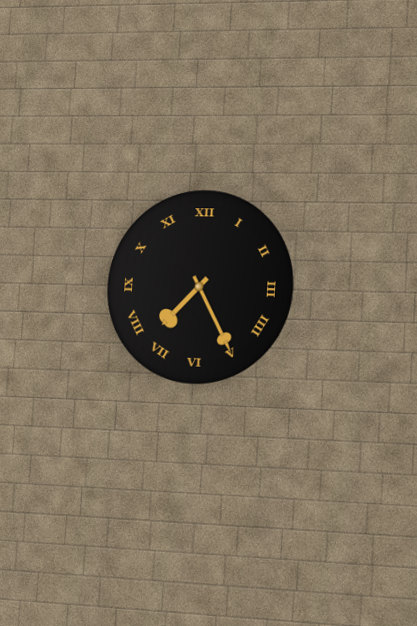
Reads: 7.25
